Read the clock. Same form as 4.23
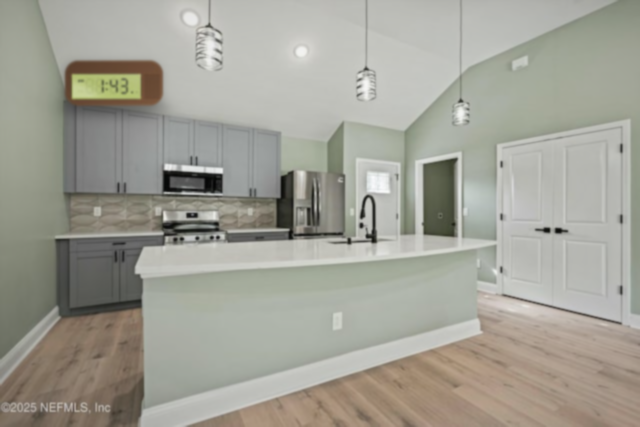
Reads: 1.43
